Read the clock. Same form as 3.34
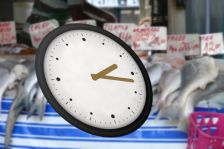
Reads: 2.17
